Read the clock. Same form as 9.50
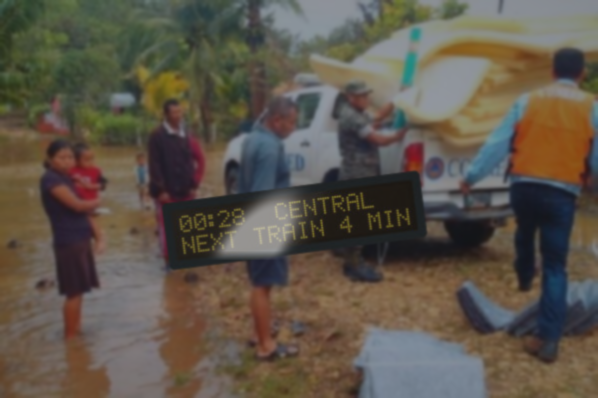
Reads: 0.28
